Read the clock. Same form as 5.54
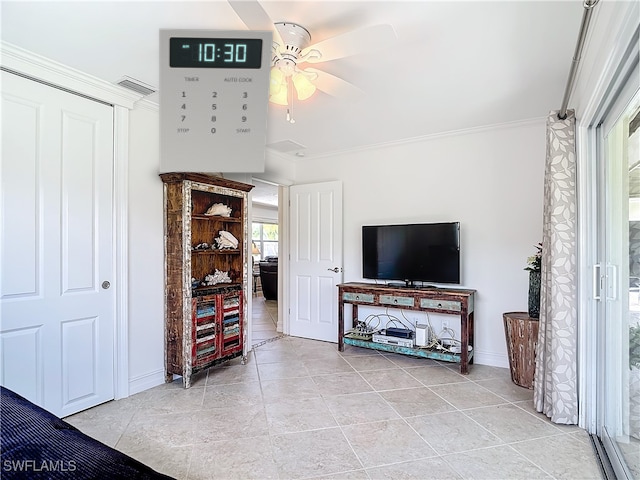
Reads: 10.30
